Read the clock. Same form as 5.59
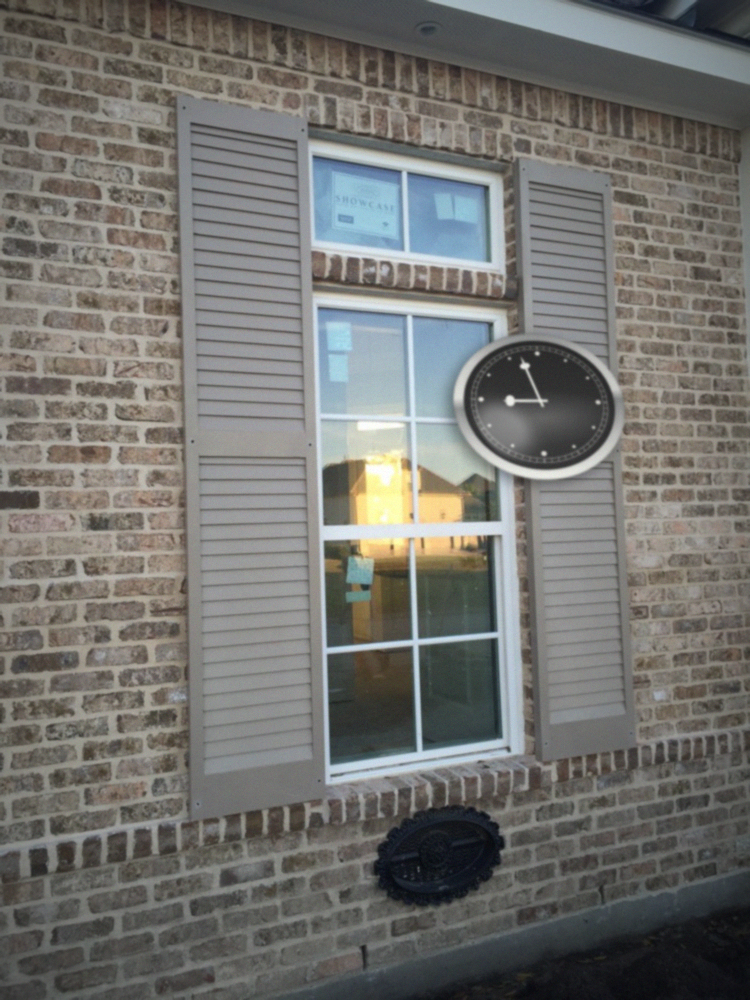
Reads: 8.57
